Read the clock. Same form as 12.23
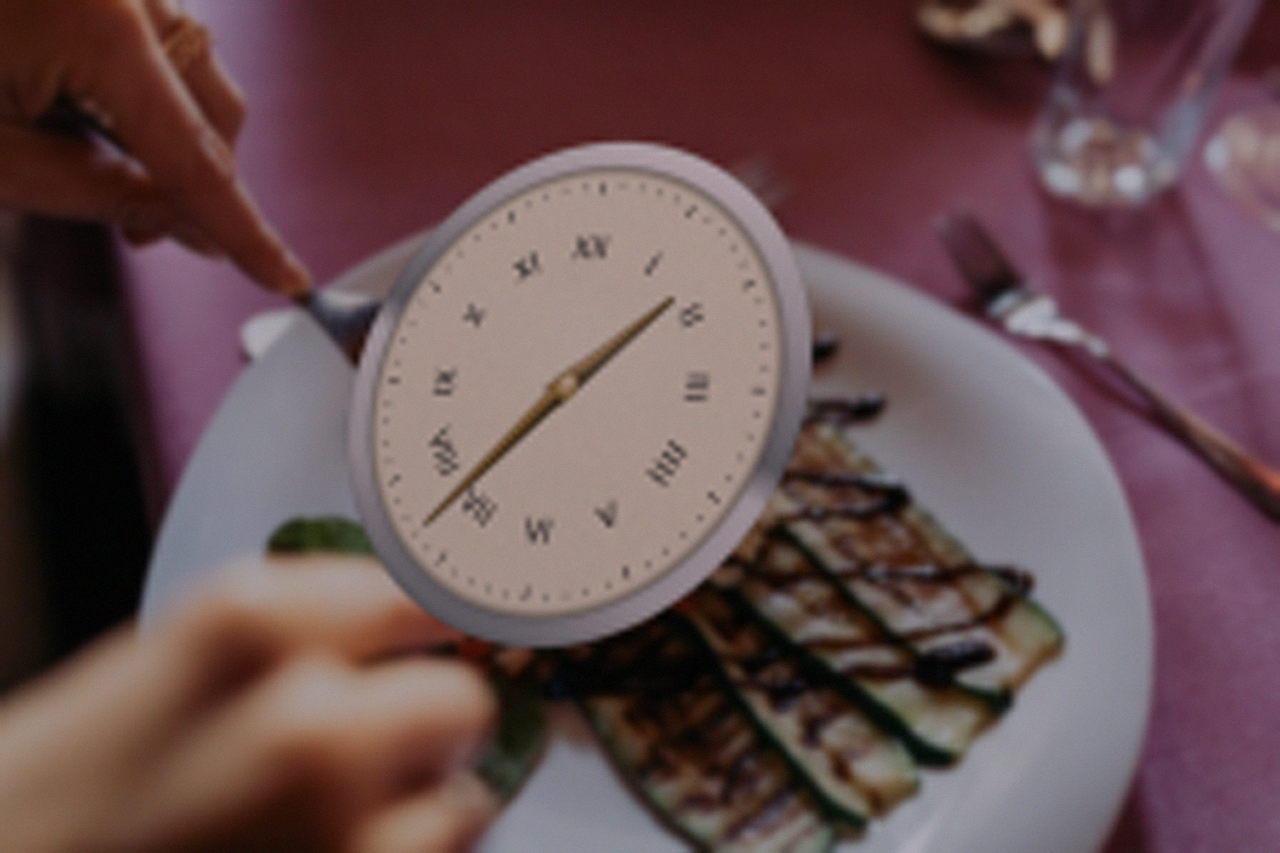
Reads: 1.37
